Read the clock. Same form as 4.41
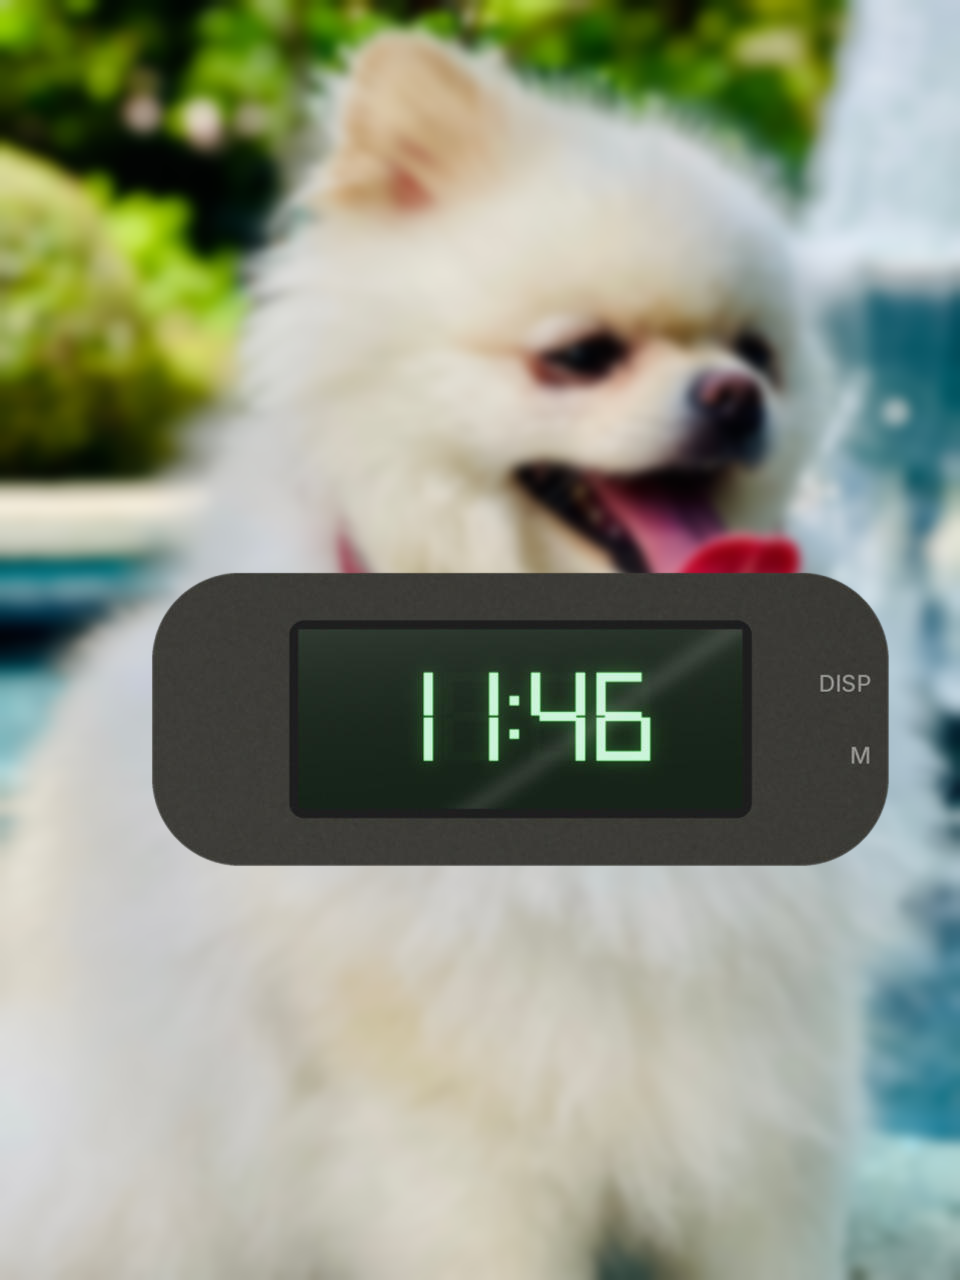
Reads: 11.46
